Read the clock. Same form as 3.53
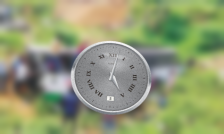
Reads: 5.02
